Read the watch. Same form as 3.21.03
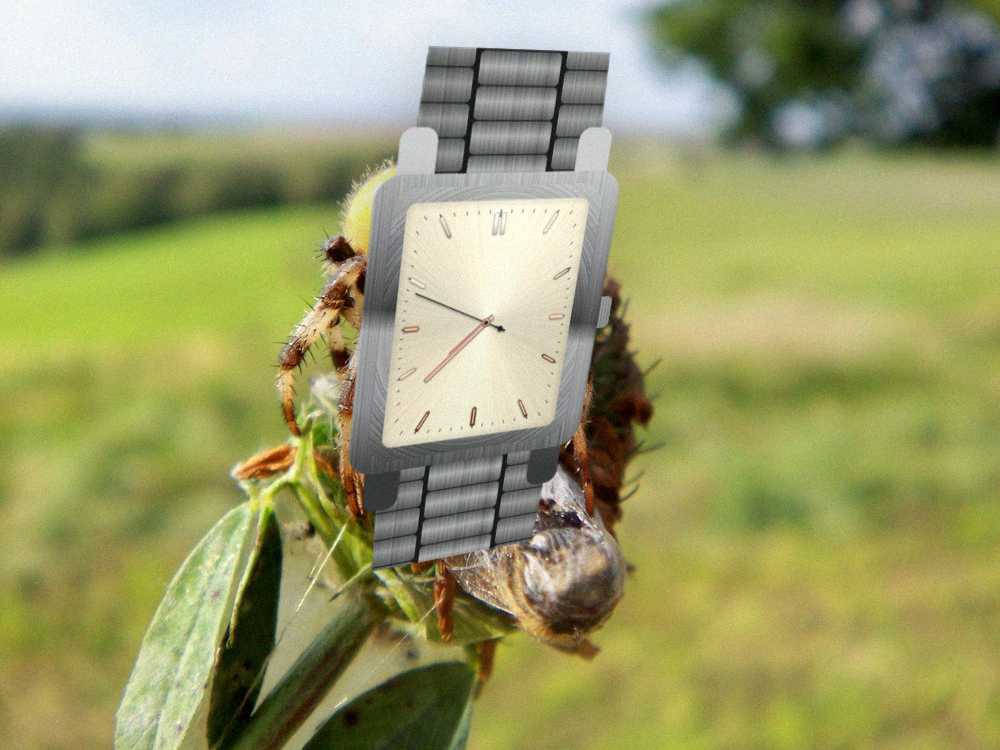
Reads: 7.37.49
